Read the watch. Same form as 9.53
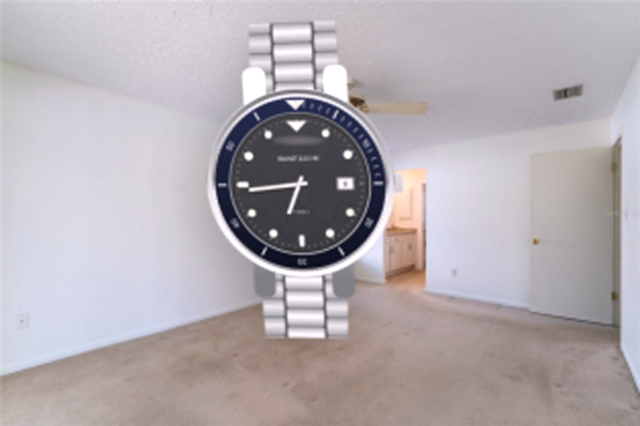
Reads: 6.44
